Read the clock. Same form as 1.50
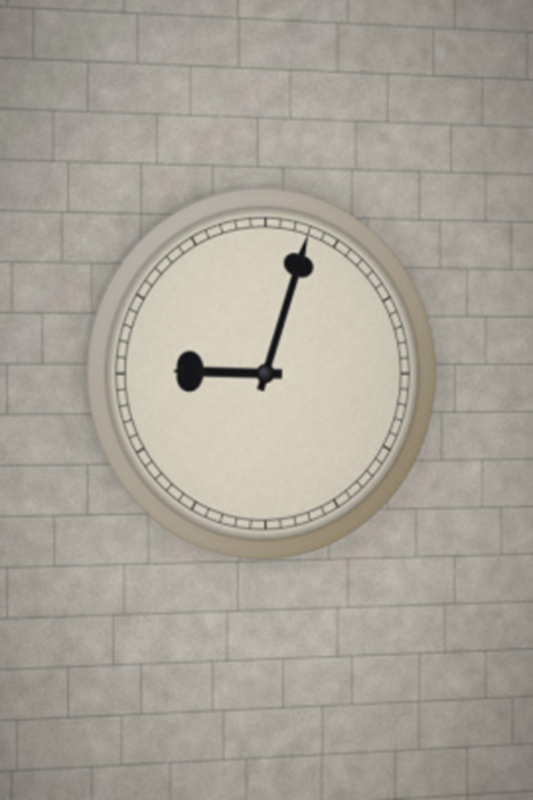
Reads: 9.03
